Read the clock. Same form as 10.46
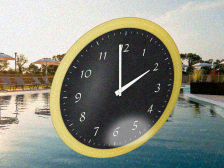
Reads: 1.59
